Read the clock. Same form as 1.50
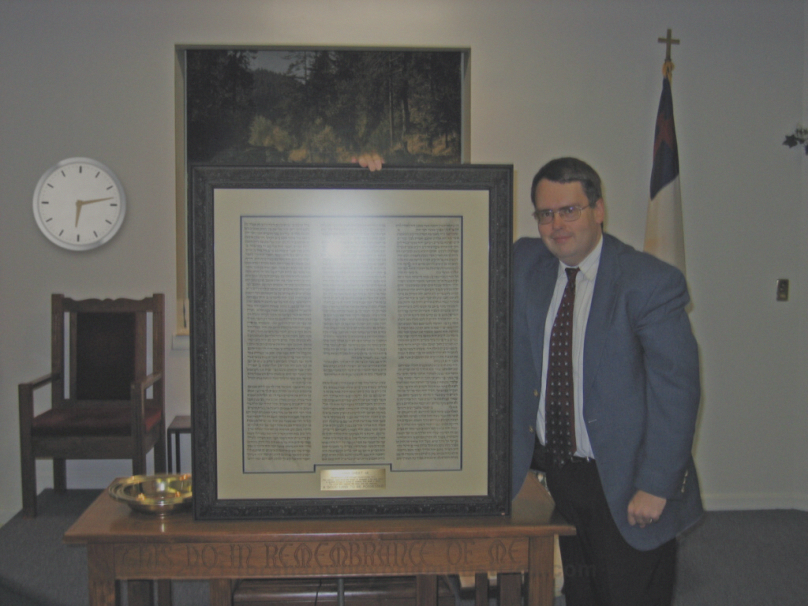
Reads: 6.13
